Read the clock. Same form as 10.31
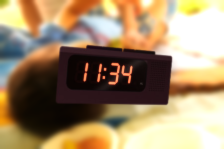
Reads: 11.34
